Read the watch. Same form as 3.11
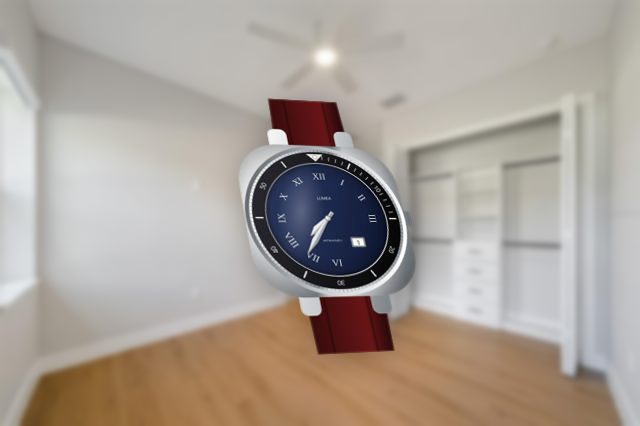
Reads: 7.36
